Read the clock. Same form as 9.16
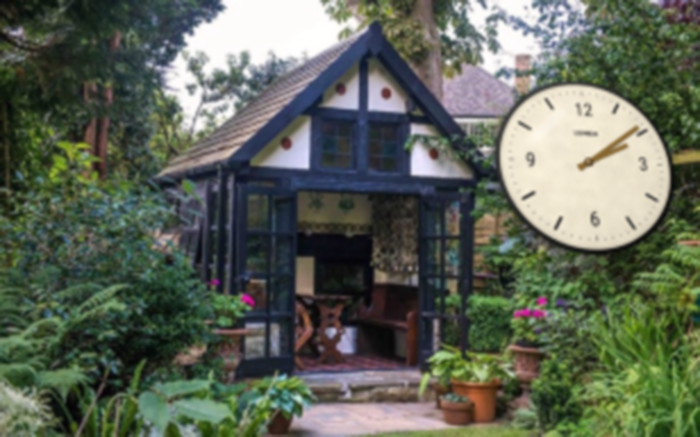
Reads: 2.09
